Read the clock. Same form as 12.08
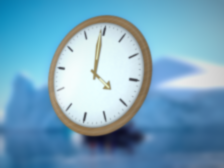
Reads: 3.59
